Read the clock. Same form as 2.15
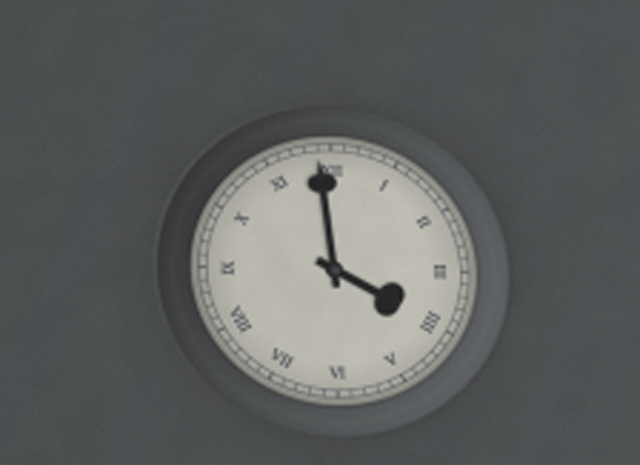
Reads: 3.59
